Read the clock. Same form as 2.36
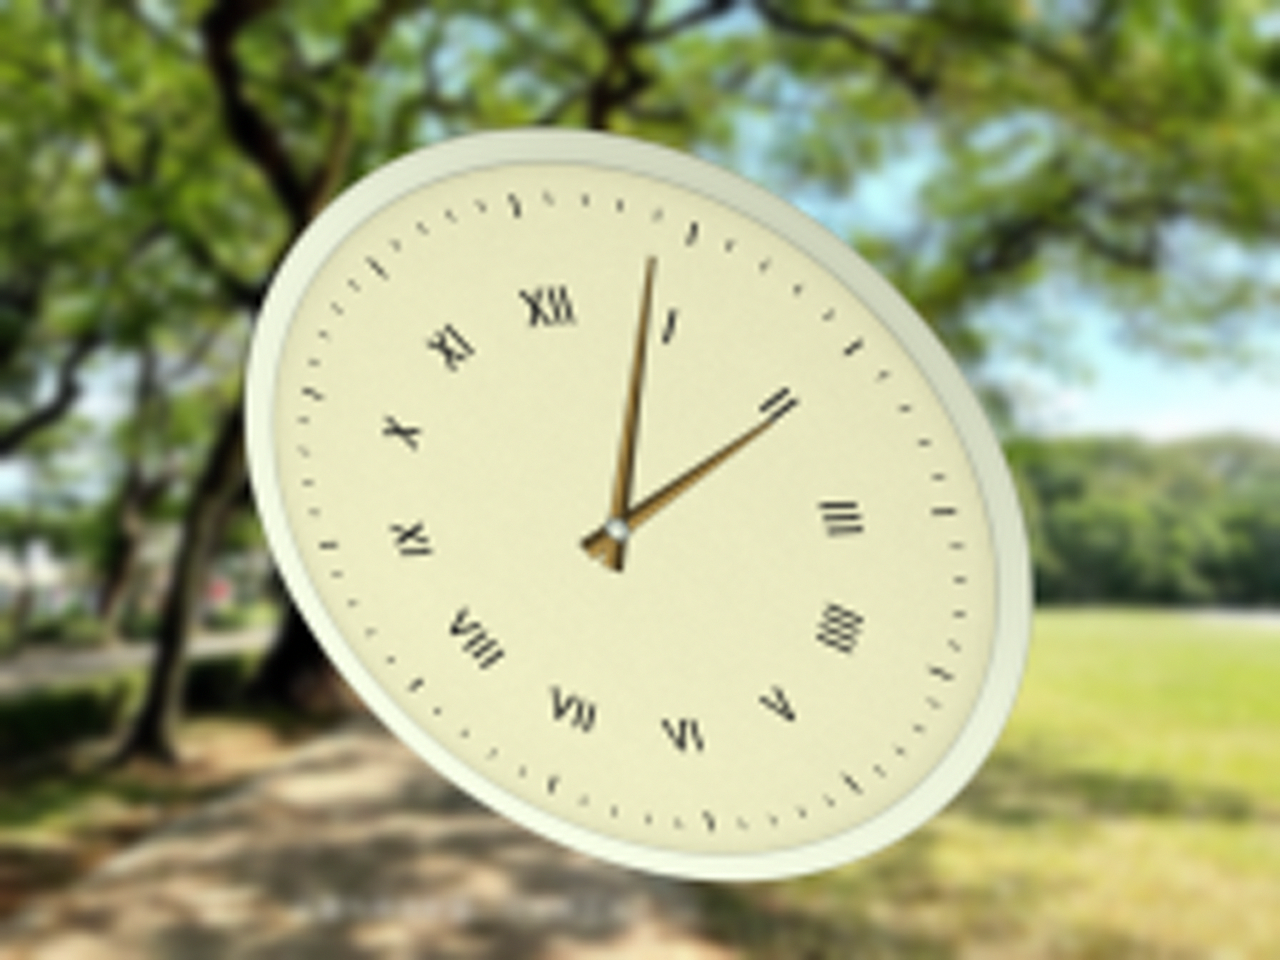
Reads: 2.04
